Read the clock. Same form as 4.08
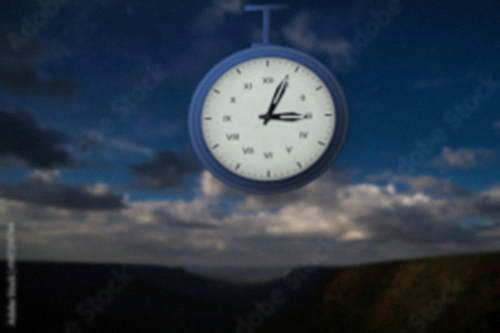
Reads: 3.04
